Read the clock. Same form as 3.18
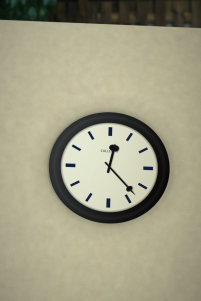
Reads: 12.23
